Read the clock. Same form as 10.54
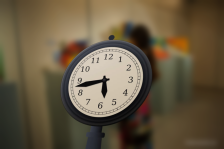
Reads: 5.43
